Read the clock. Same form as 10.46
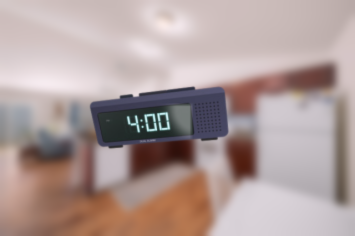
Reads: 4.00
